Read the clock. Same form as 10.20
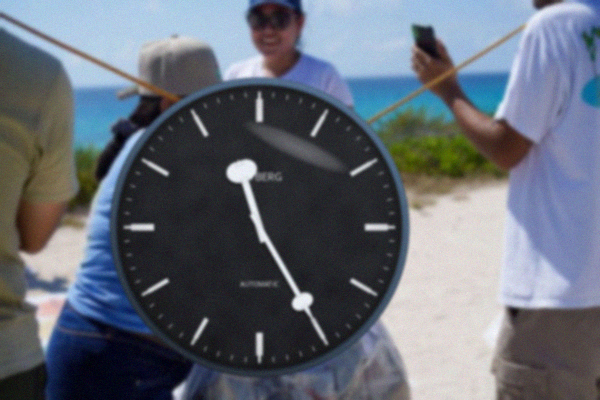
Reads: 11.25
